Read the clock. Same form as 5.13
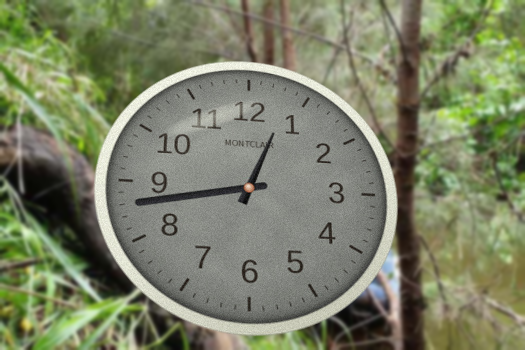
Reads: 12.43
